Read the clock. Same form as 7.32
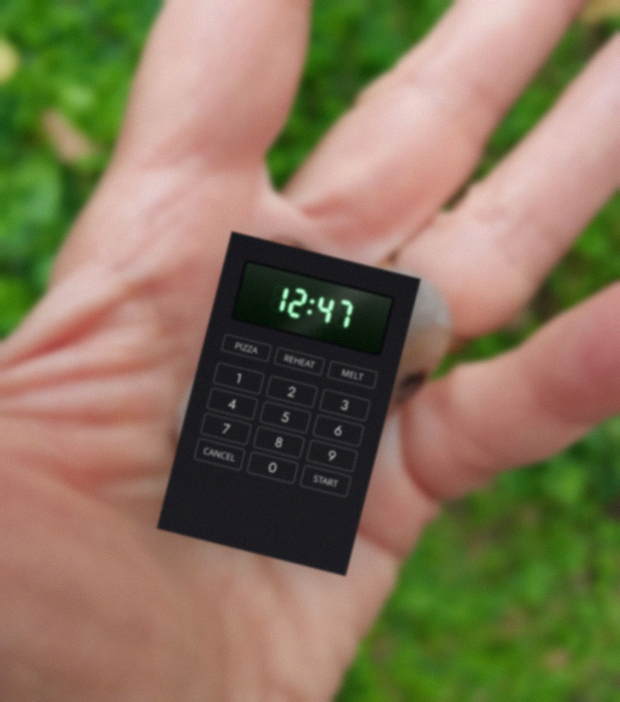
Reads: 12.47
